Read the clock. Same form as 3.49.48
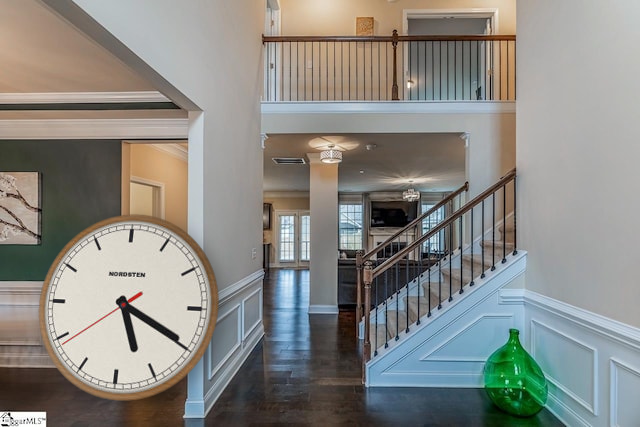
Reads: 5.19.39
